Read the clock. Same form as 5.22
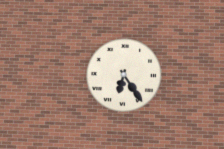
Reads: 6.24
